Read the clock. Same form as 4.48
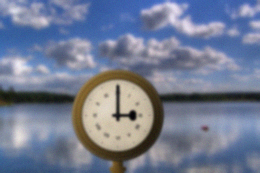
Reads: 3.00
